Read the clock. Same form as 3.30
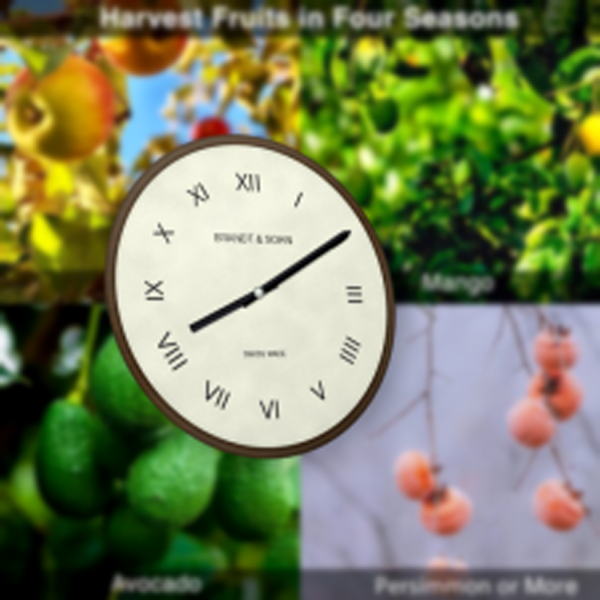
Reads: 8.10
